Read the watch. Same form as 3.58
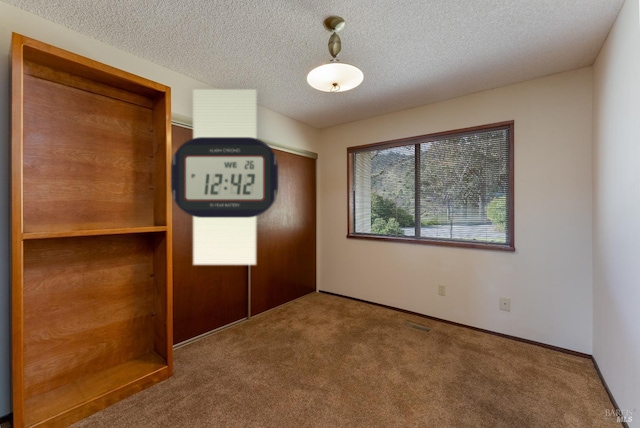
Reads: 12.42
